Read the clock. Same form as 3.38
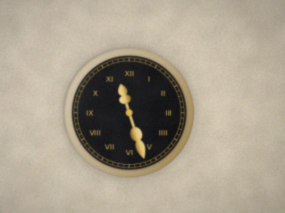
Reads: 11.27
